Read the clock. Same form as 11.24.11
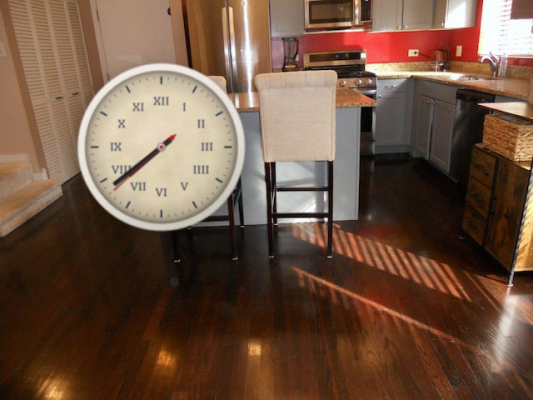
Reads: 7.38.38
